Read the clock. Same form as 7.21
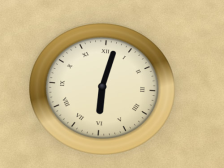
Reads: 6.02
